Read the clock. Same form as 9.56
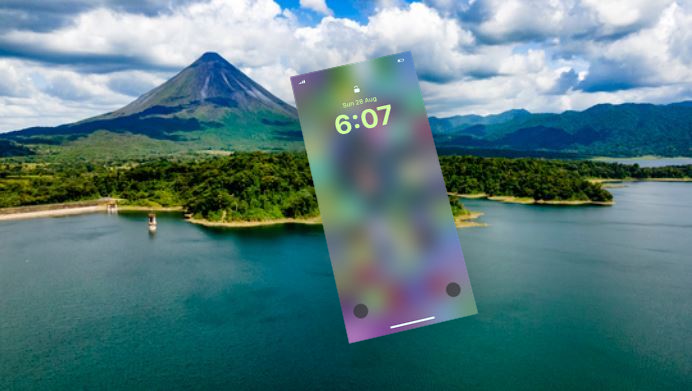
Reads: 6.07
